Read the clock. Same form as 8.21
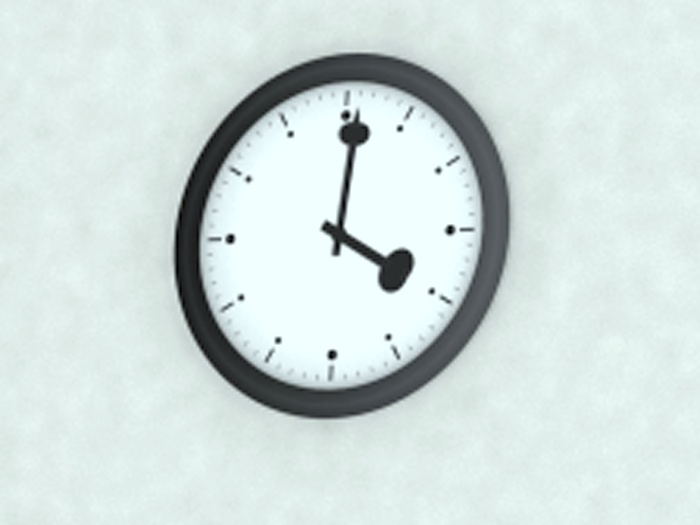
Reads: 4.01
